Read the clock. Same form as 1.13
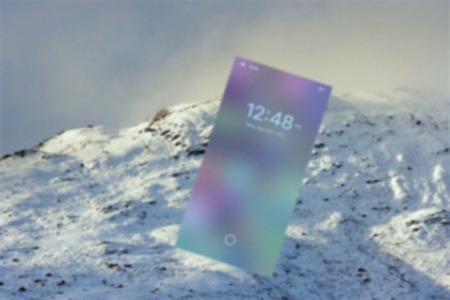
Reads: 12.48
